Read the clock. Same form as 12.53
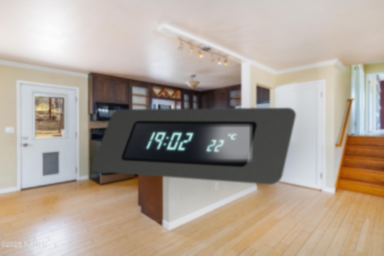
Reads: 19.02
